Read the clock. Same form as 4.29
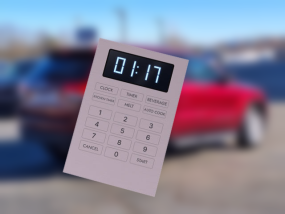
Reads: 1.17
